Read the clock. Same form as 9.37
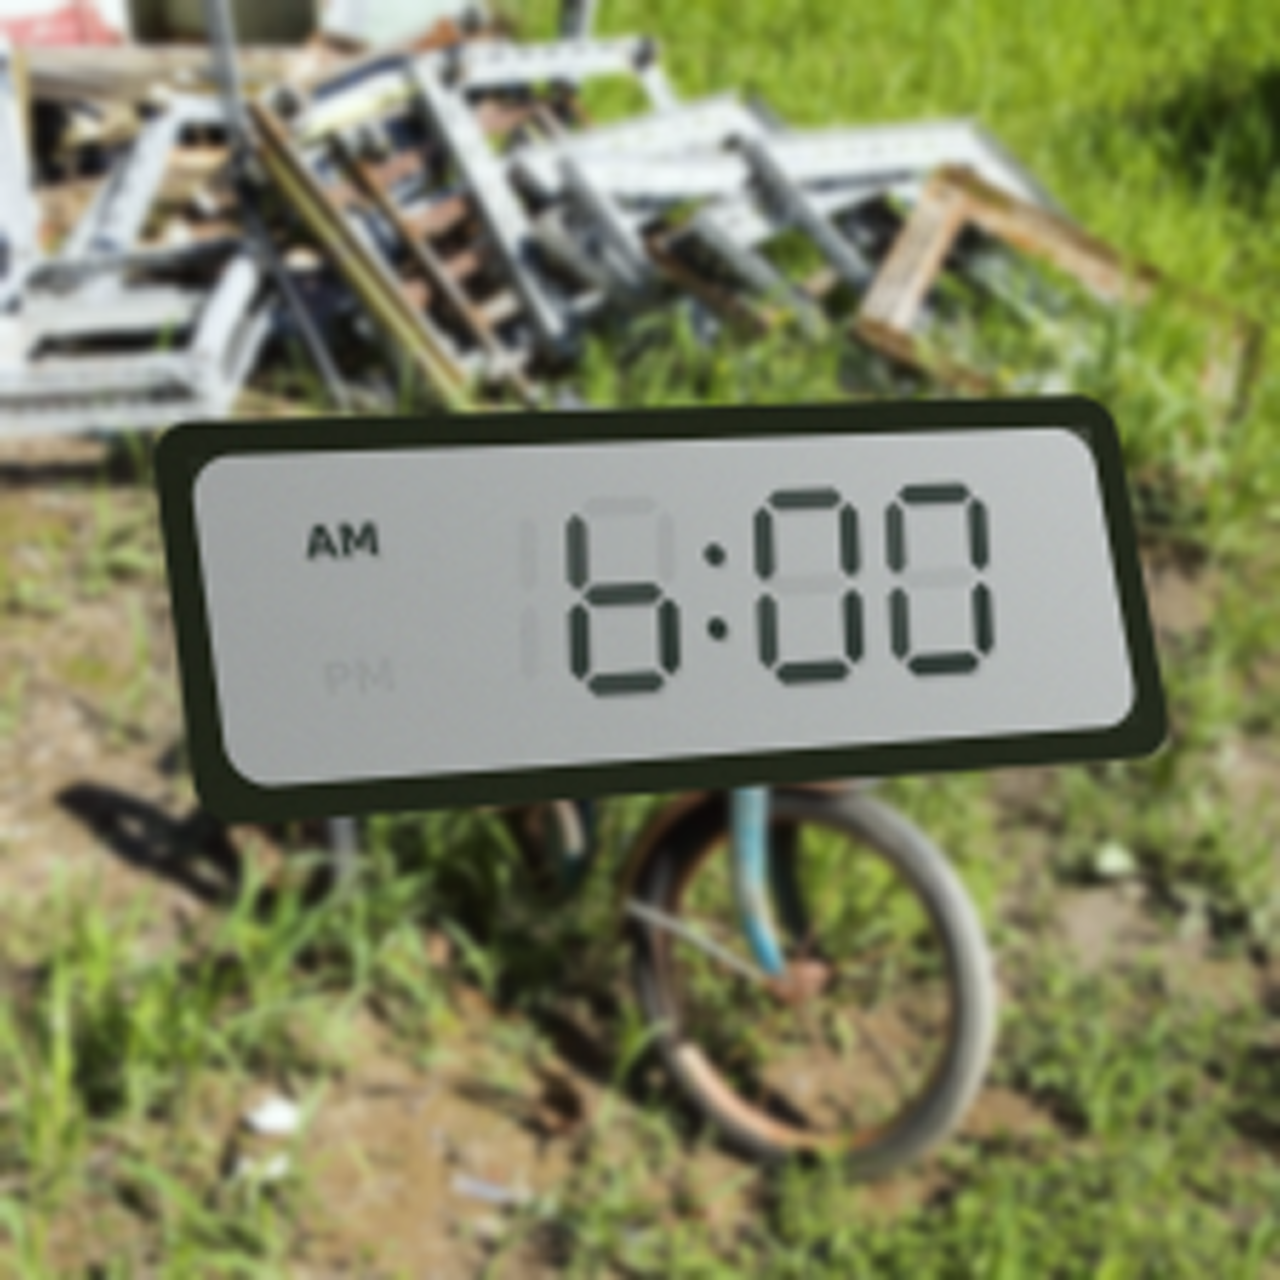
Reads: 6.00
